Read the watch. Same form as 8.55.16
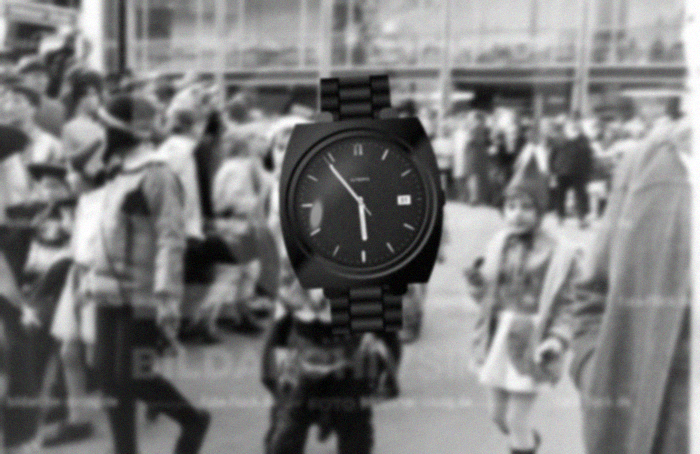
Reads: 5.53.54
